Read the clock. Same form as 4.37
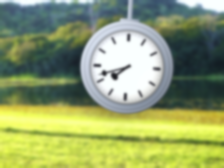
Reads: 7.42
